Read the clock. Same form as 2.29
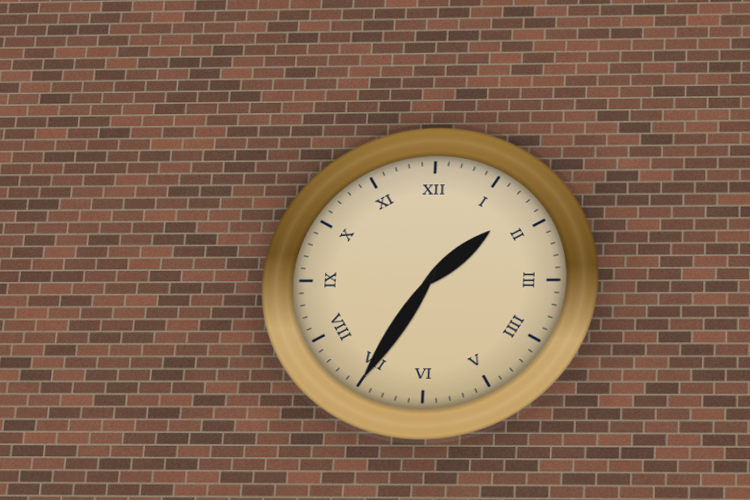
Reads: 1.35
